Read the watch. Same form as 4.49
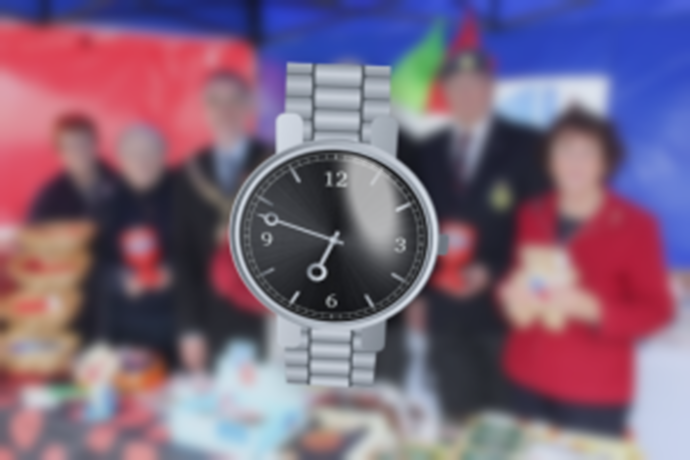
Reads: 6.48
